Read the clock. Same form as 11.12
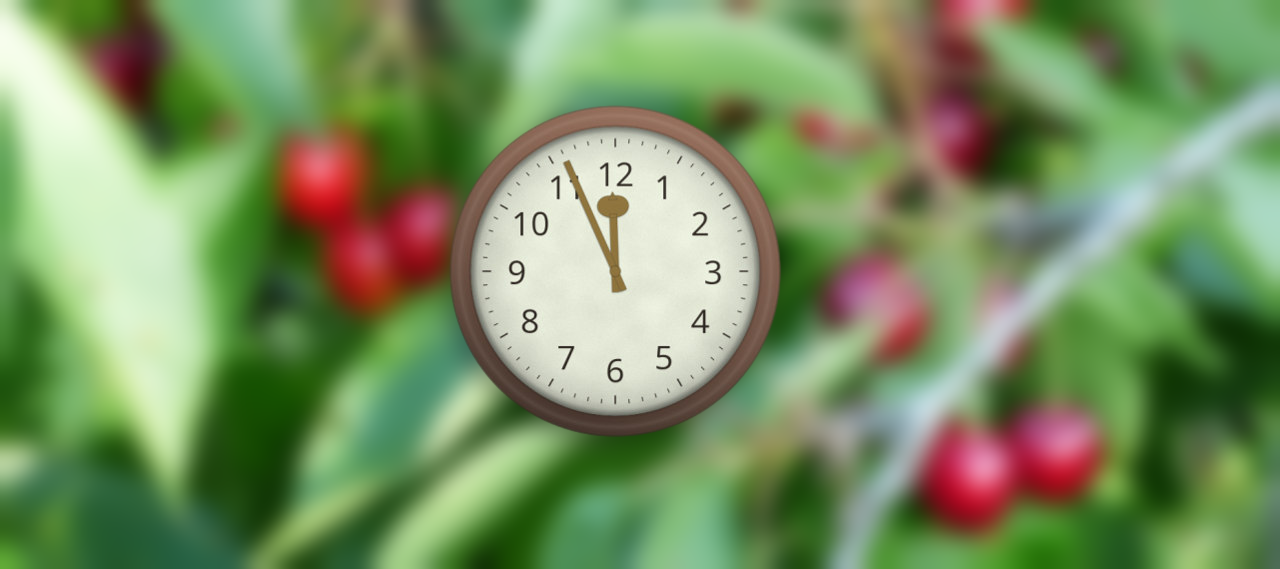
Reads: 11.56
